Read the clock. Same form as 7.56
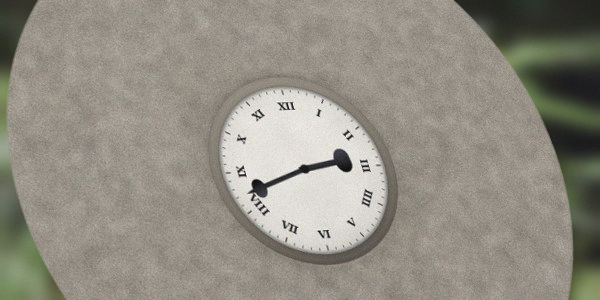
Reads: 2.42
